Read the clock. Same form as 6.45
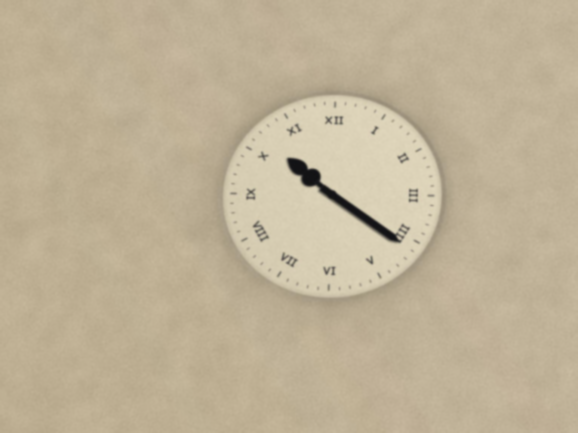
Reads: 10.21
